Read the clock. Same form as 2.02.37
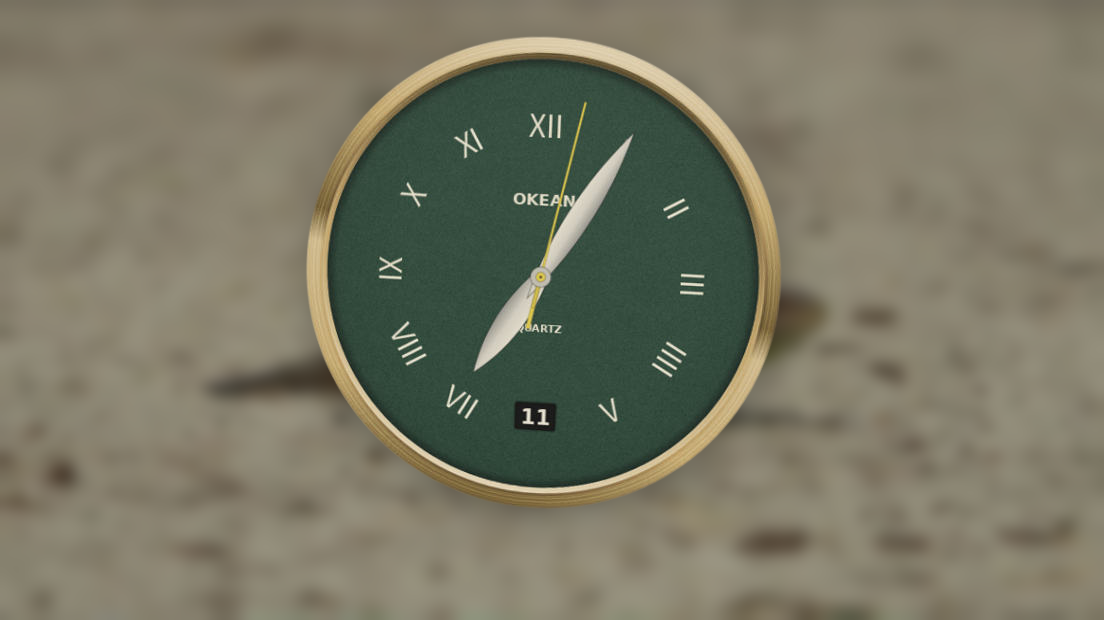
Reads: 7.05.02
